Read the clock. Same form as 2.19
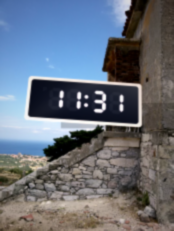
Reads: 11.31
